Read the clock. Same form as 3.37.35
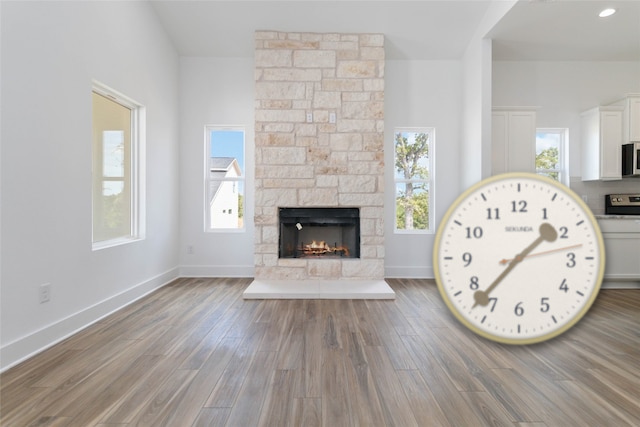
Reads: 1.37.13
